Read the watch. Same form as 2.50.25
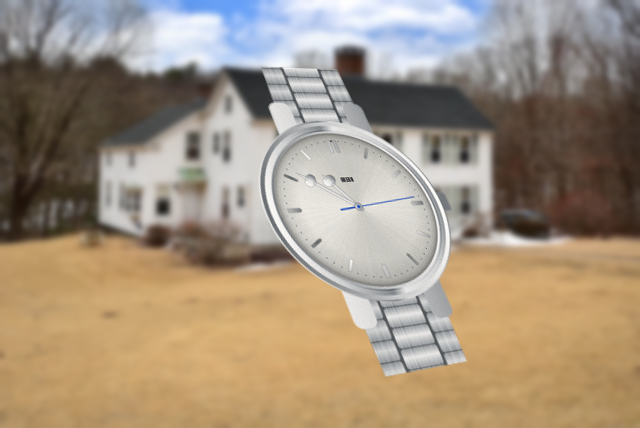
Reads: 10.51.14
